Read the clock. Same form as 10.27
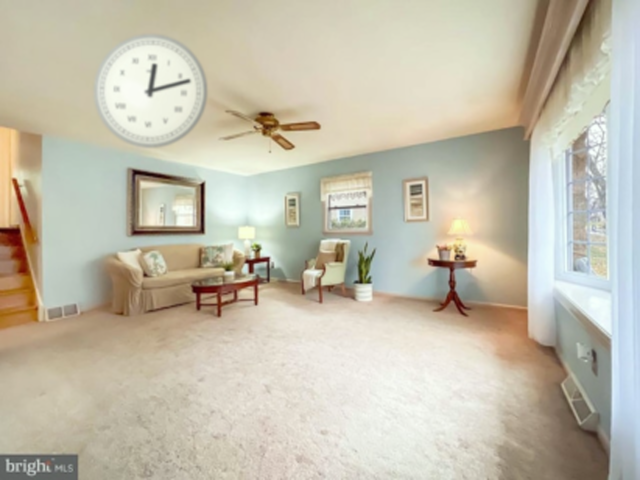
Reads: 12.12
